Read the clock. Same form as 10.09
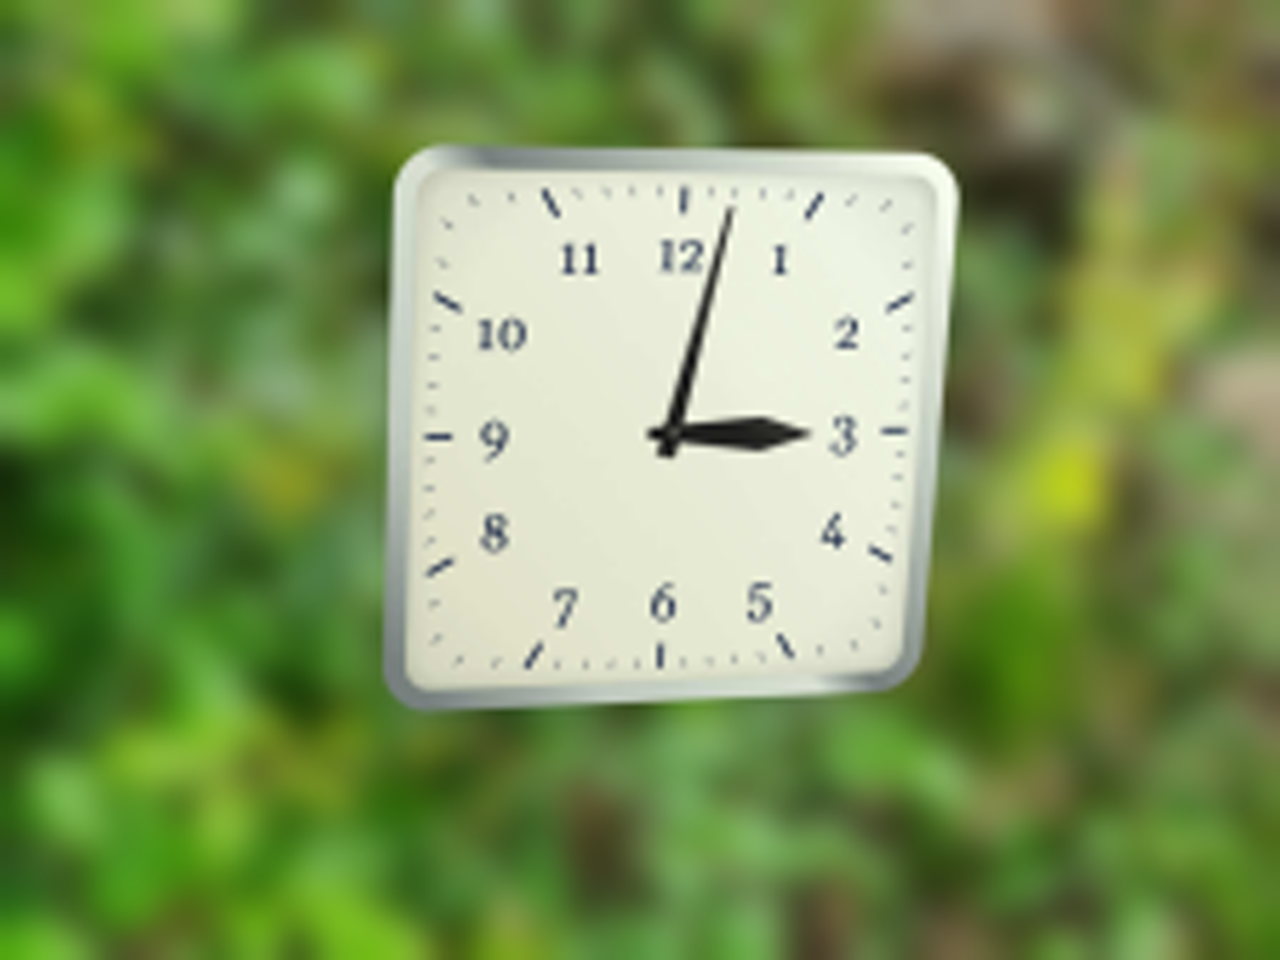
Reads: 3.02
